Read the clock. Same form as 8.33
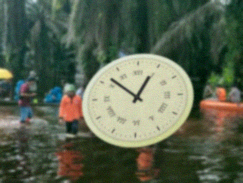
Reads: 12.52
